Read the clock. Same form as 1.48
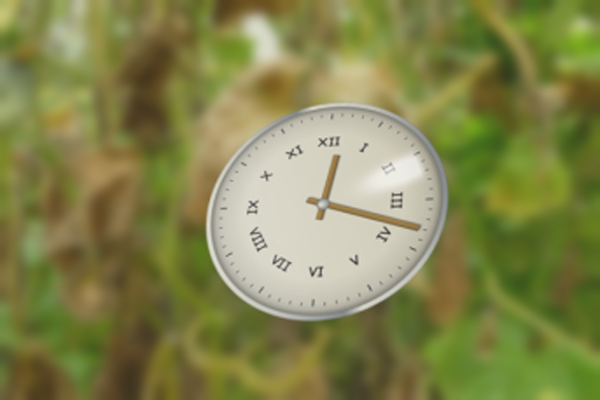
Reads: 12.18
